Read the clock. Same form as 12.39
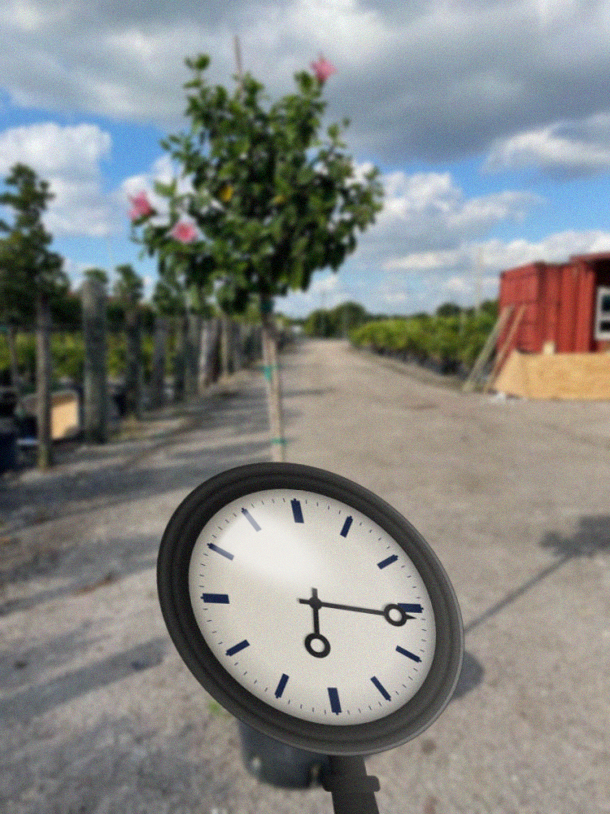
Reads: 6.16
